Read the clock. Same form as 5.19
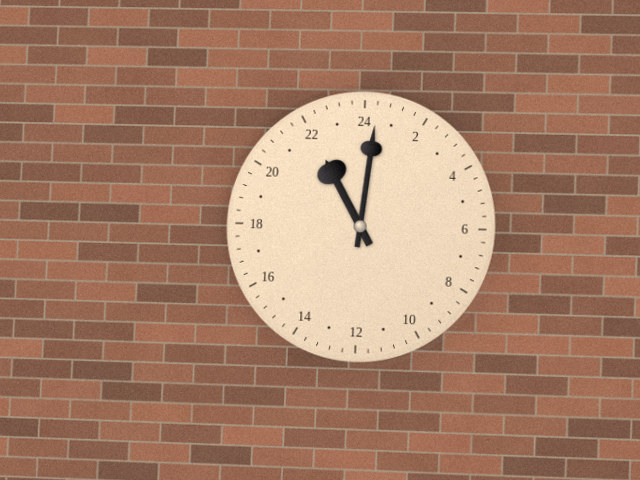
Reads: 22.01
